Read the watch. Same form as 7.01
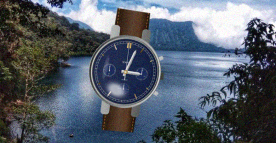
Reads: 3.03
